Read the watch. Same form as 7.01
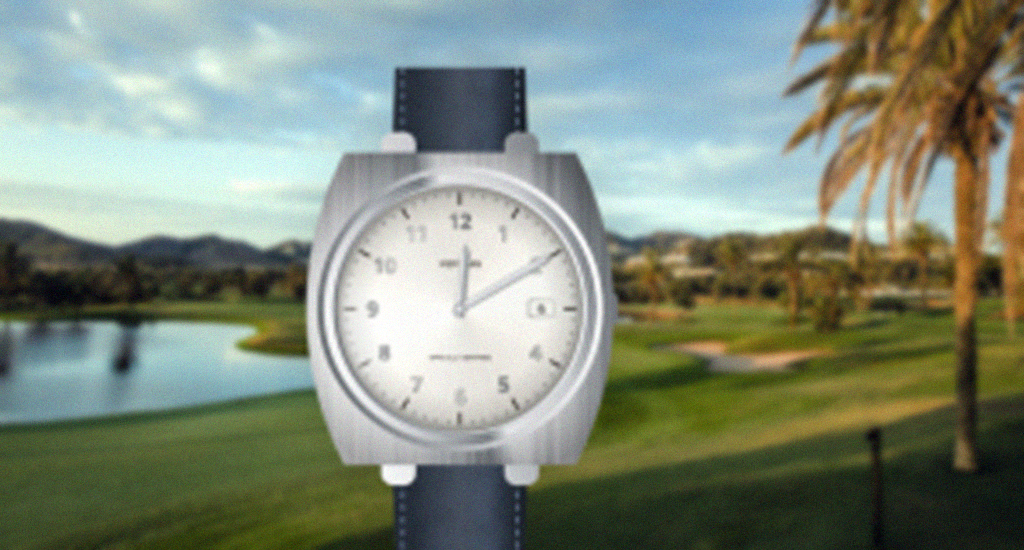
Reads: 12.10
